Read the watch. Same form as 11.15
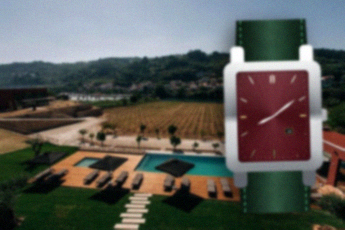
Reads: 8.09
